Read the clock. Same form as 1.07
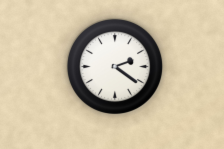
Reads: 2.21
